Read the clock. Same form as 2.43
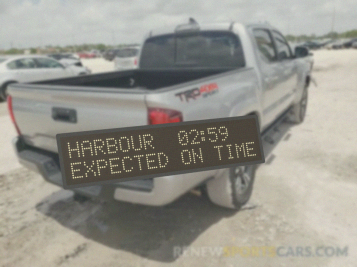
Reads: 2.59
